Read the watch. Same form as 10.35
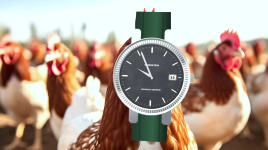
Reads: 9.56
